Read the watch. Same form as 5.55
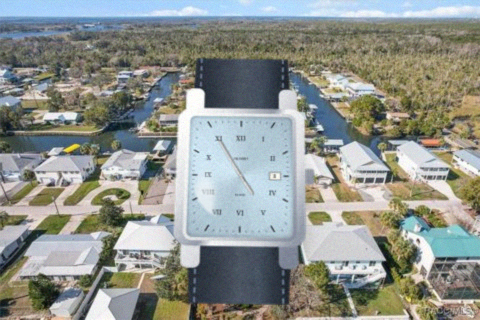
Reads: 4.55
